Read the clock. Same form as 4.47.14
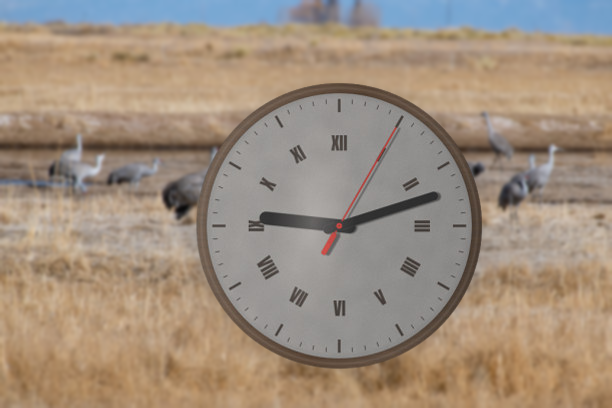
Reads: 9.12.05
